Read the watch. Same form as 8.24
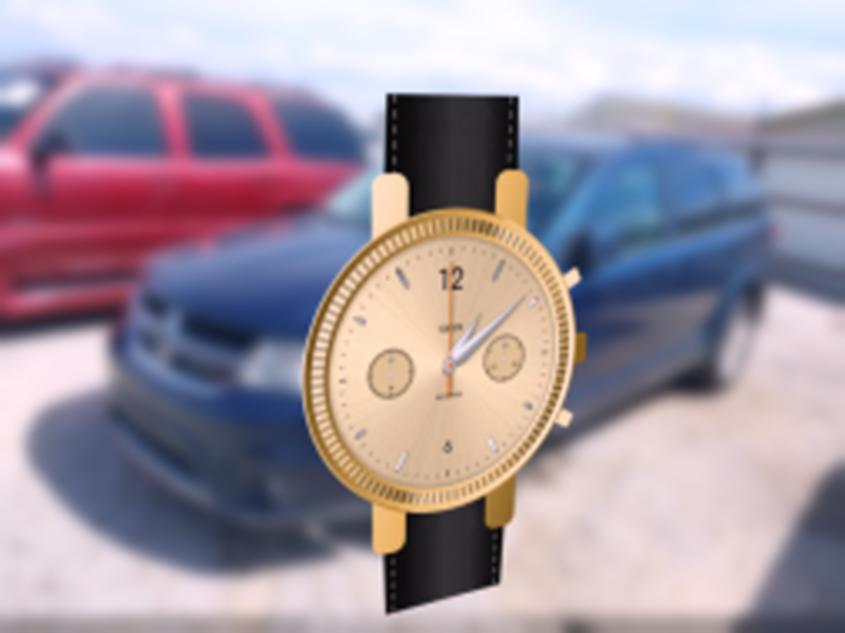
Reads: 1.09
